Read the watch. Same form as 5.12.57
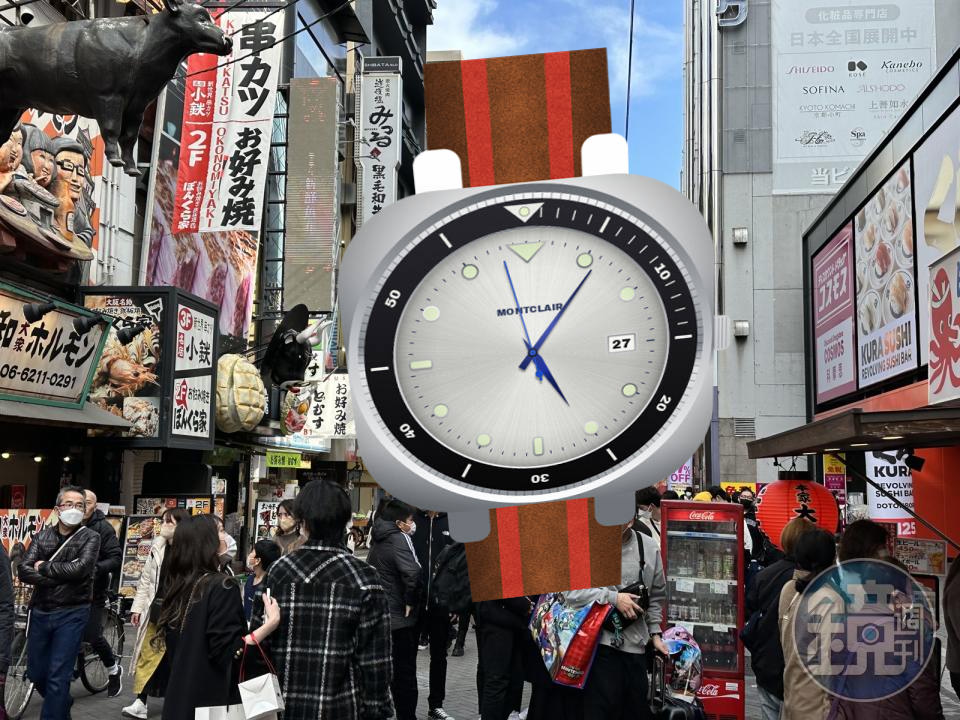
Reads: 5.05.58
